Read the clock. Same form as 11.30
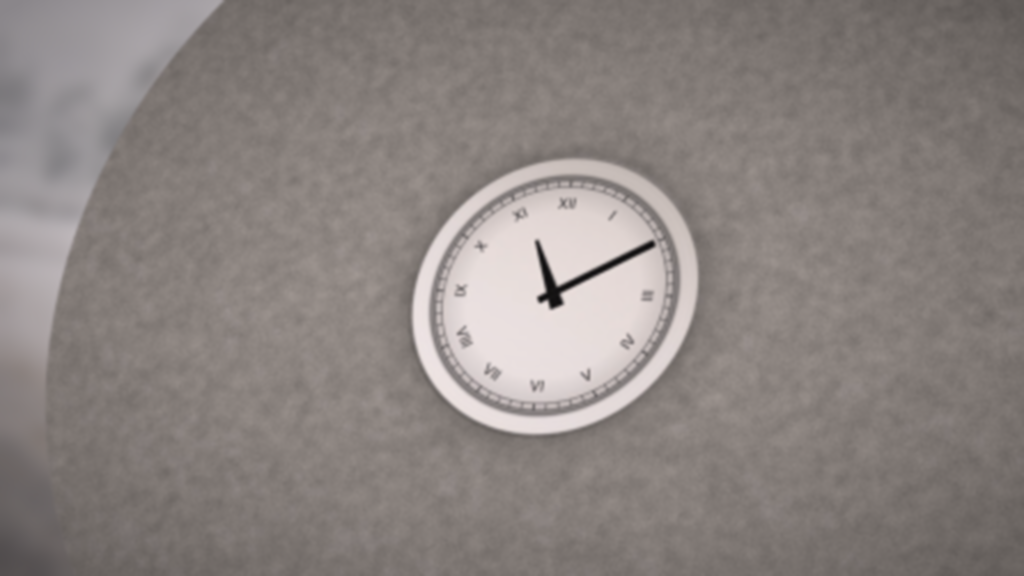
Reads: 11.10
